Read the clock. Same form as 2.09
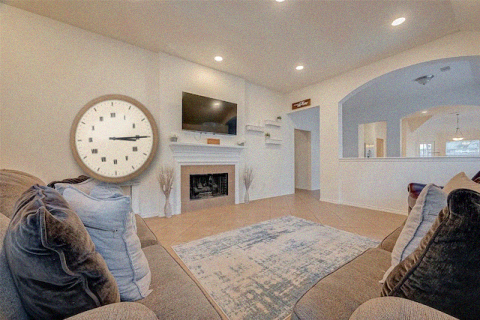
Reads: 3.15
